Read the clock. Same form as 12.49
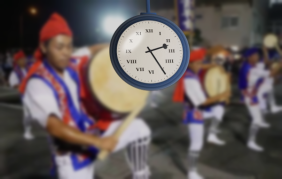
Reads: 2.25
